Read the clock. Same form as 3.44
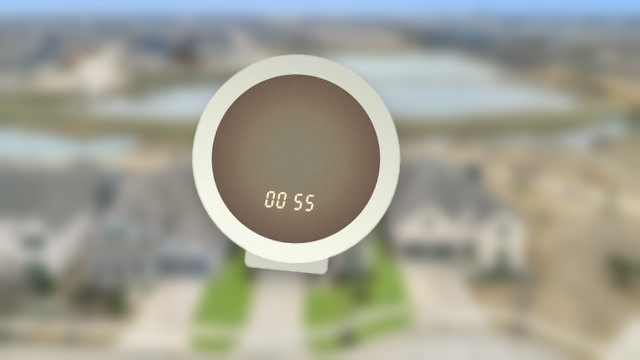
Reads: 0.55
